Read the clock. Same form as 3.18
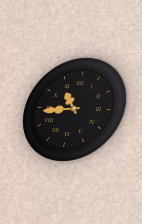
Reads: 10.44
